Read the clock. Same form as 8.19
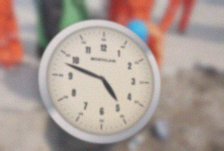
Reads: 4.48
